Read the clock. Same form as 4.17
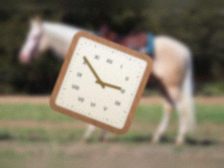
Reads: 2.51
